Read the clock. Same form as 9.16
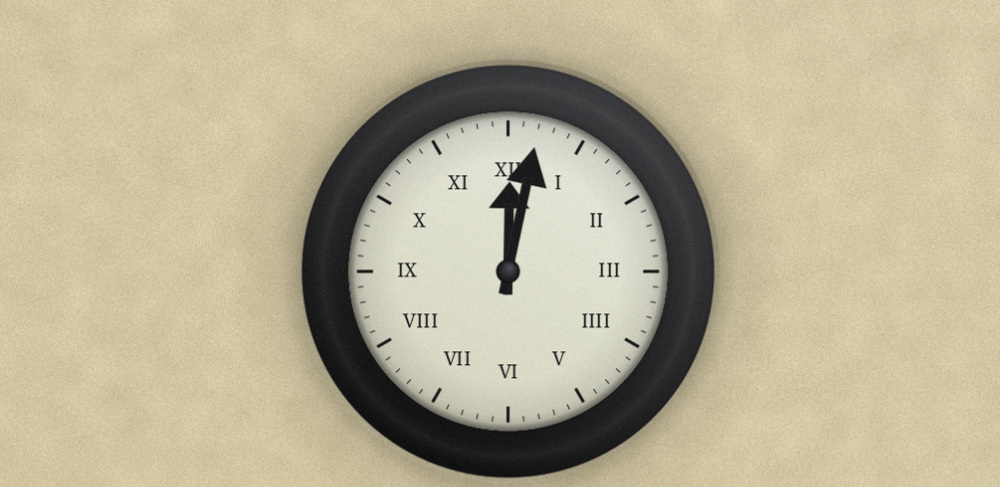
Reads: 12.02
